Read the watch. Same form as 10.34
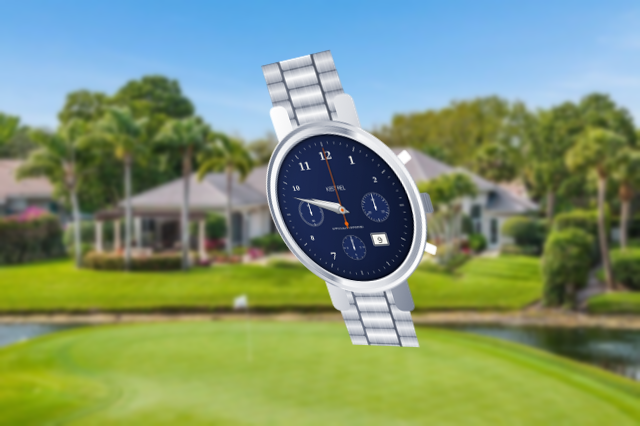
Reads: 9.48
